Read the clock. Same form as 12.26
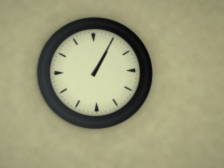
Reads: 1.05
